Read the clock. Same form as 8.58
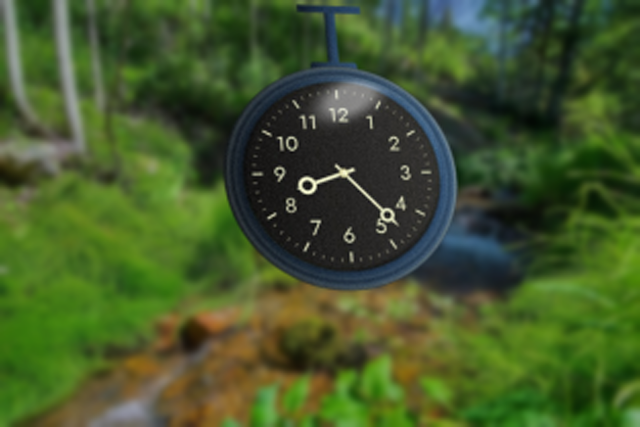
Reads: 8.23
